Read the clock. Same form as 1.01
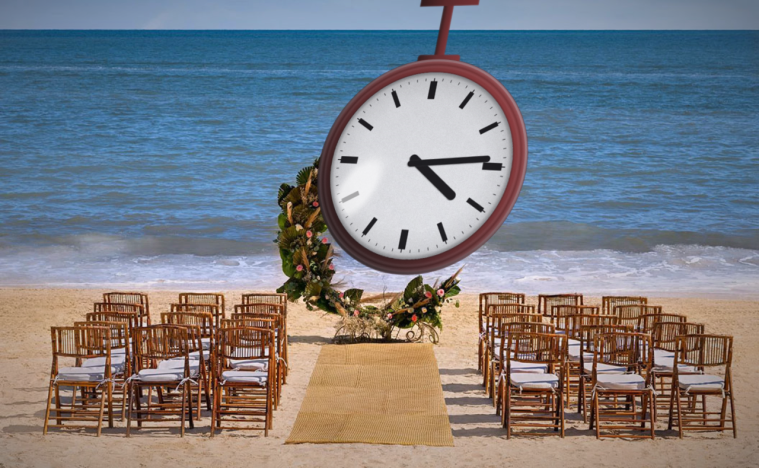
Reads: 4.14
